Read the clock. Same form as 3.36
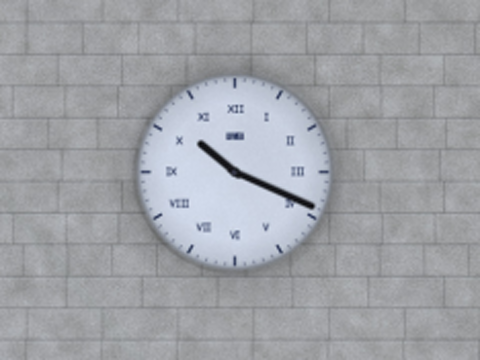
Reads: 10.19
